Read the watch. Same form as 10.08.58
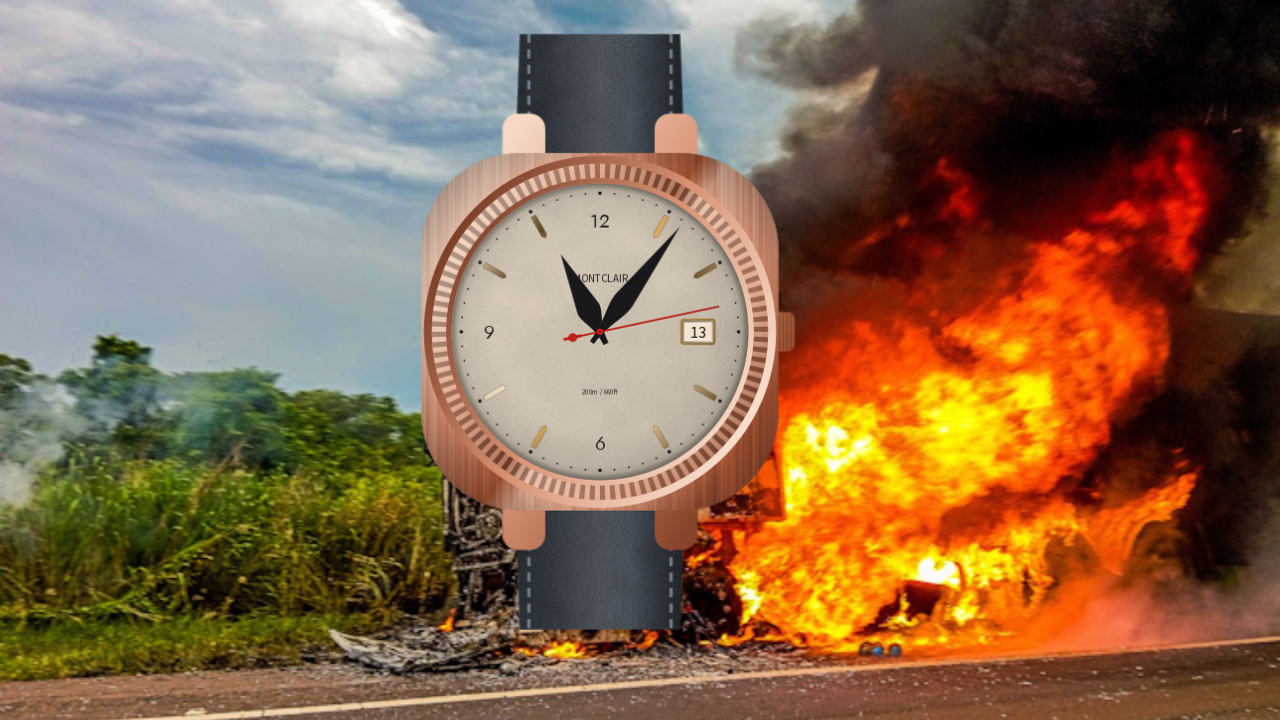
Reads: 11.06.13
